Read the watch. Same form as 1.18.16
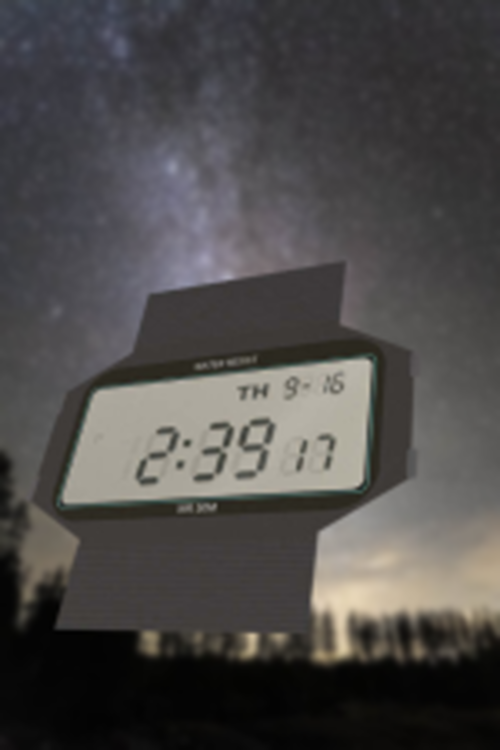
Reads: 2.39.17
